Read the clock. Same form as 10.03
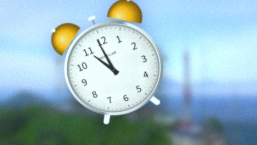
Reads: 10.59
